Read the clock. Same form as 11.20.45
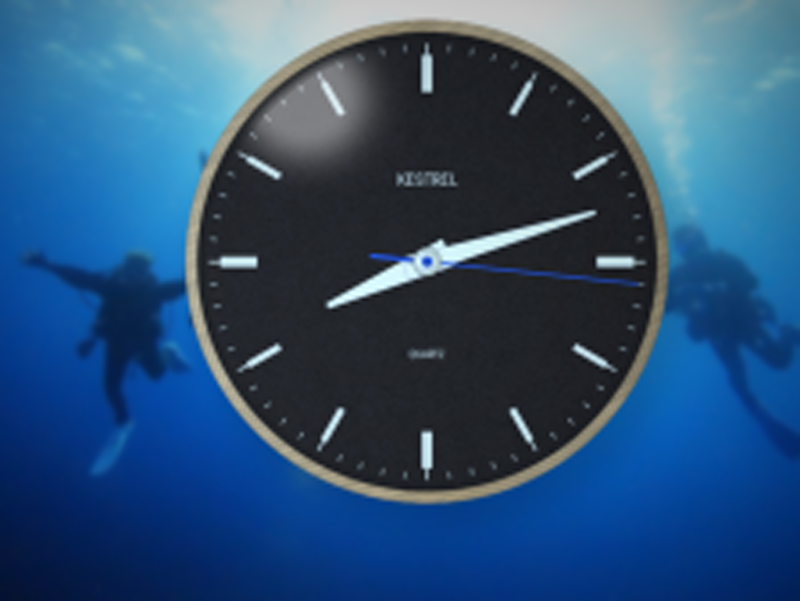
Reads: 8.12.16
